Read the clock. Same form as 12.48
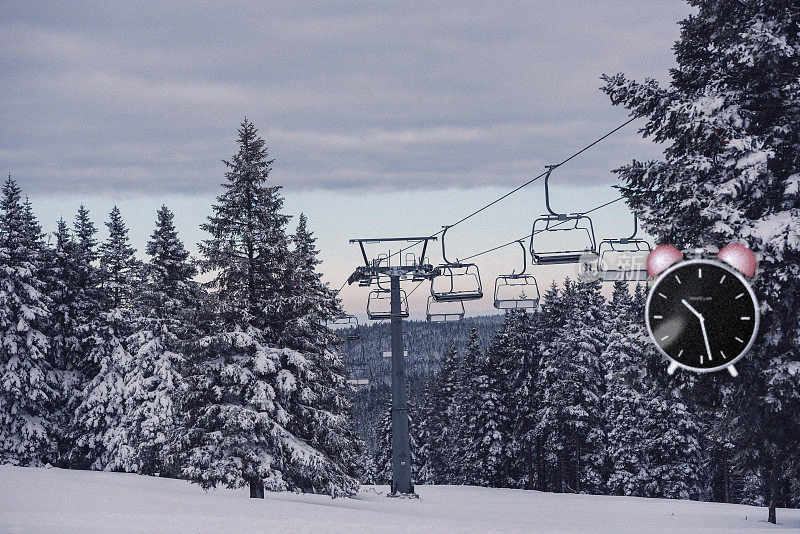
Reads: 10.28
